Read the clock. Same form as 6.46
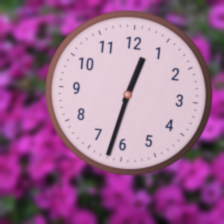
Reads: 12.32
